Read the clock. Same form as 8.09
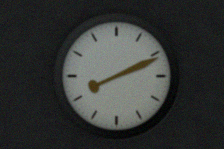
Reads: 8.11
